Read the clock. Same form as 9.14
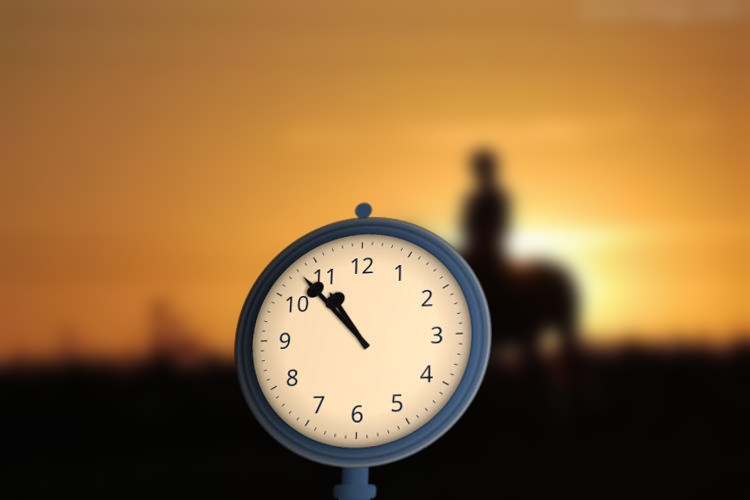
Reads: 10.53
